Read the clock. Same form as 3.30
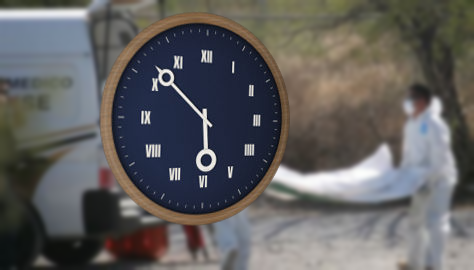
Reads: 5.52
